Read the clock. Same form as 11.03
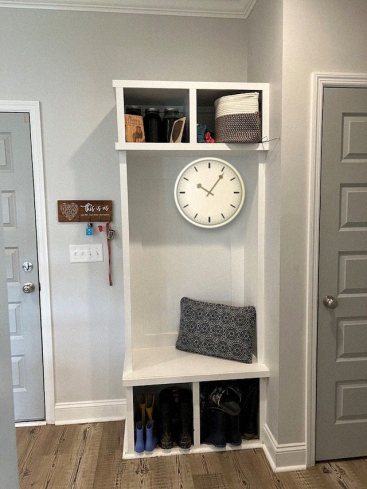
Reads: 10.06
